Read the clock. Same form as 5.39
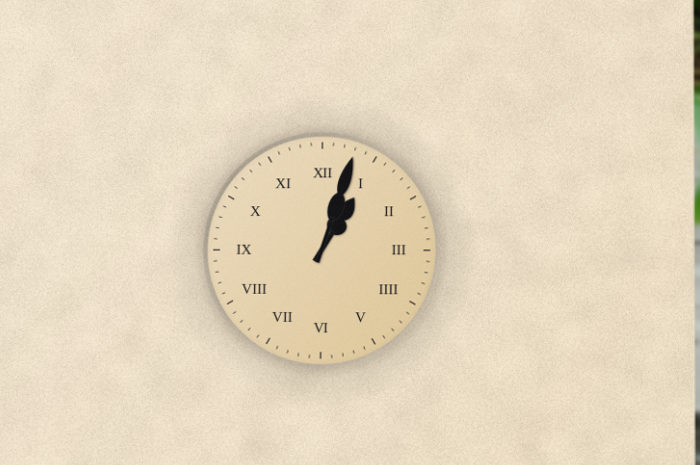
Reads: 1.03
